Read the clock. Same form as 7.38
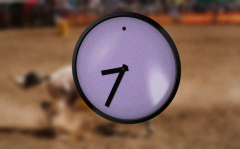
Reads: 8.34
